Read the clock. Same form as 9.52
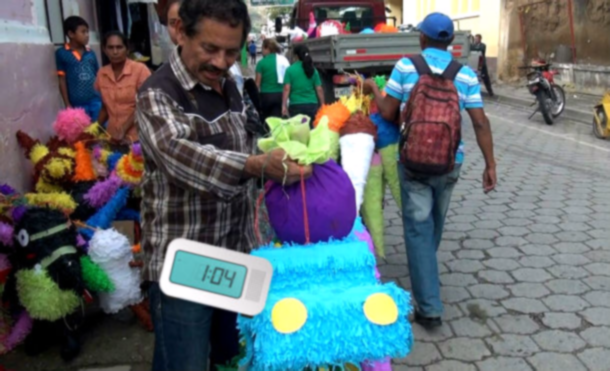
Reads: 1.04
